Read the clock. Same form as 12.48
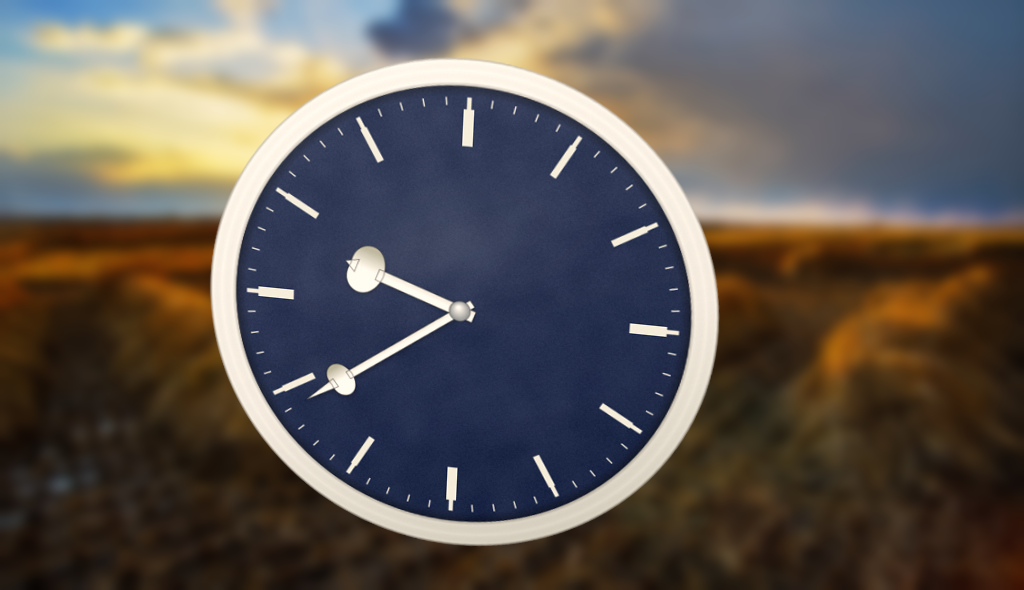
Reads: 9.39
